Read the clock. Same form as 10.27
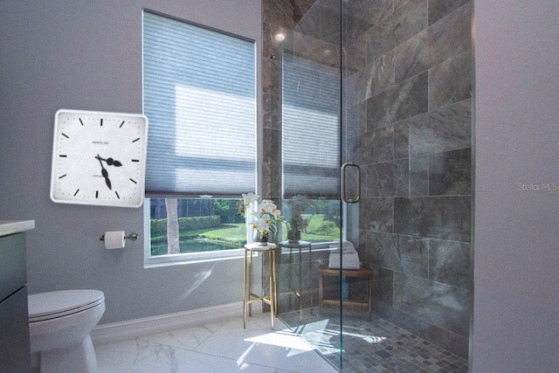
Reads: 3.26
